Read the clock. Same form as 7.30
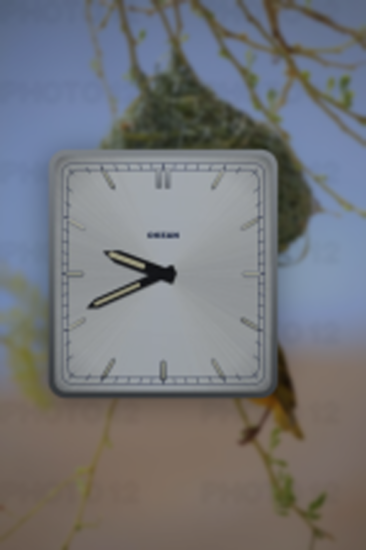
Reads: 9.41
